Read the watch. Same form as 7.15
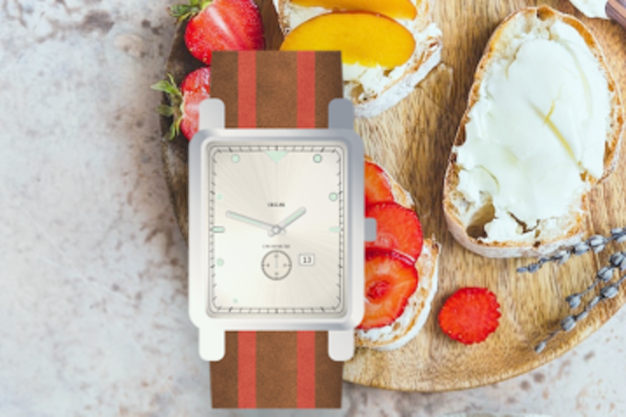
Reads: 1.48
